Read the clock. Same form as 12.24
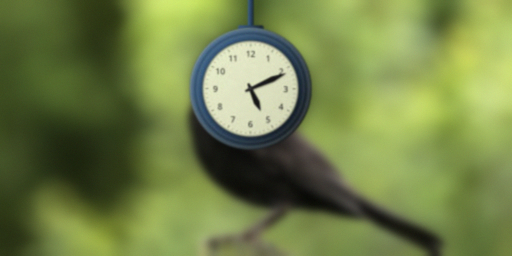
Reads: 5.11
